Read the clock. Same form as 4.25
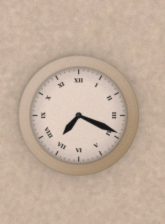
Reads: 7.19
